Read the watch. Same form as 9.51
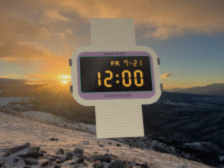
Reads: 12.00
